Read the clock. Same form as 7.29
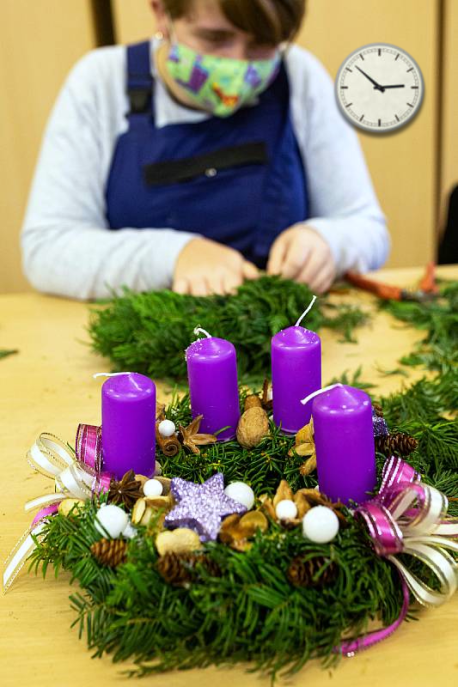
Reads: 2.52
